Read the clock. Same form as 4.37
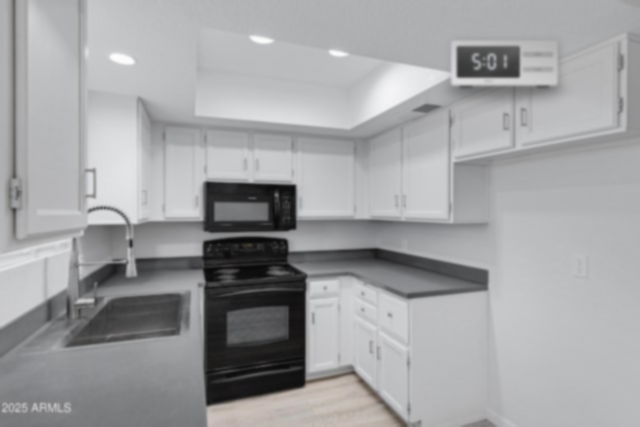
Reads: 5.01
